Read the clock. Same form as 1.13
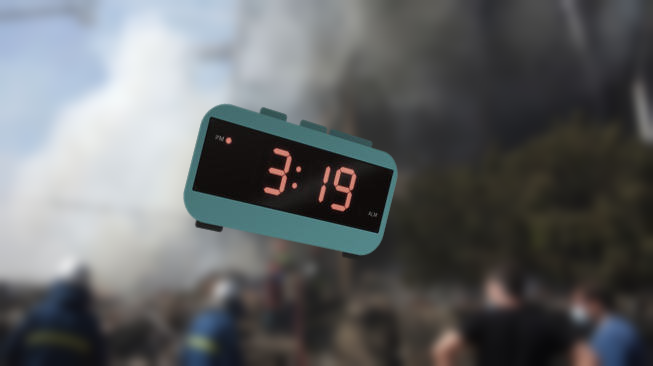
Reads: 3.19
